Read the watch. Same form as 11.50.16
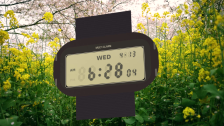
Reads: 6.28.04
